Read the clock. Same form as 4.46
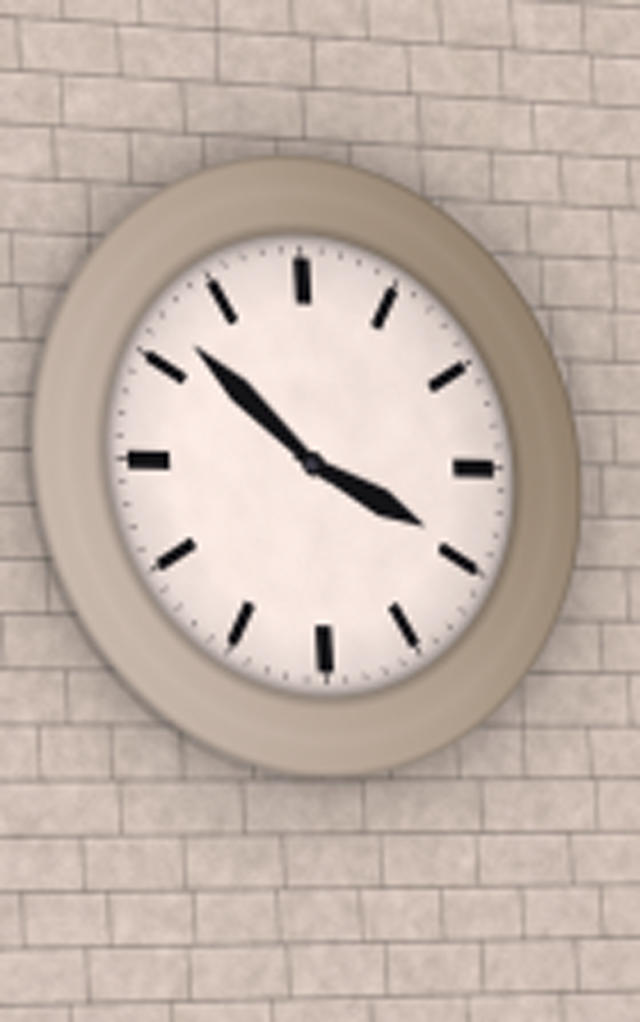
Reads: 3.52
